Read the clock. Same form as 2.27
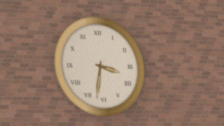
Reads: 3.32
